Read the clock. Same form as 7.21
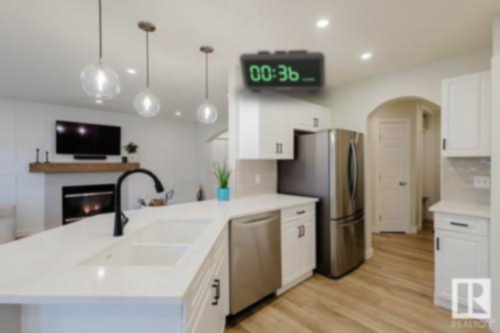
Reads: 0.36
